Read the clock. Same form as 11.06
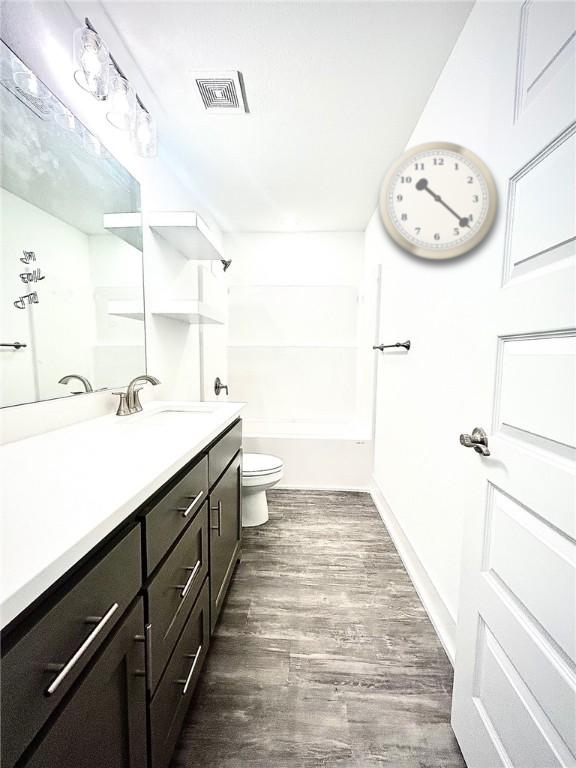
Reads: 10.22
